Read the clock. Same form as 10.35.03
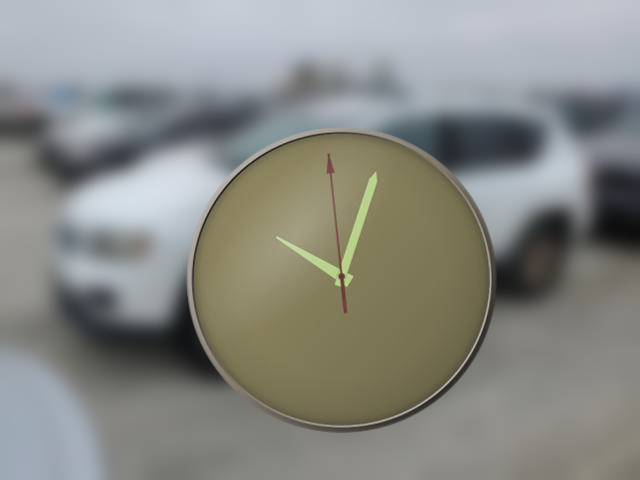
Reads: 10.02.59
